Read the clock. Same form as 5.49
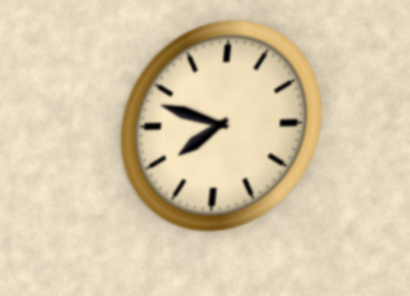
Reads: 7.48
